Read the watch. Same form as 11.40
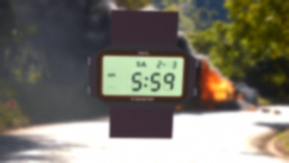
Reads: 5.59
